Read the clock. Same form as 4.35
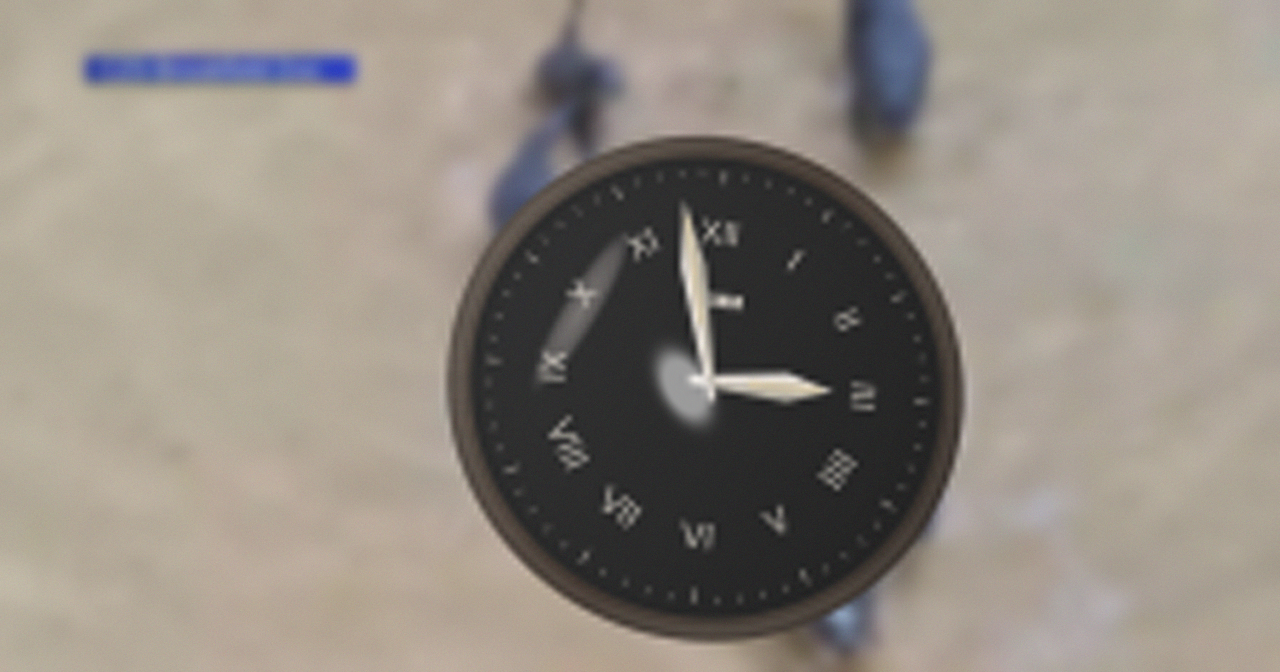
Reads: 2.58
